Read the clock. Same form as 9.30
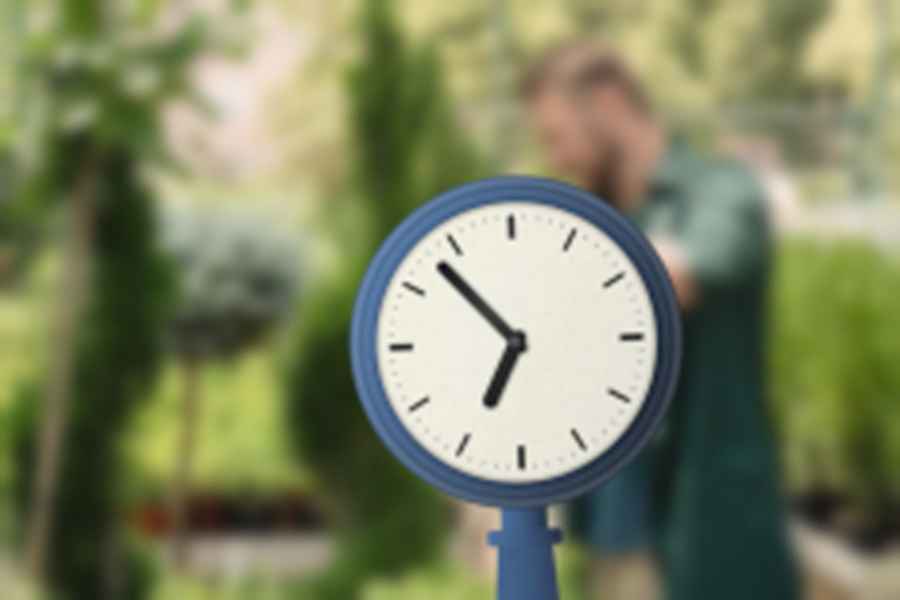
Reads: 6.53
